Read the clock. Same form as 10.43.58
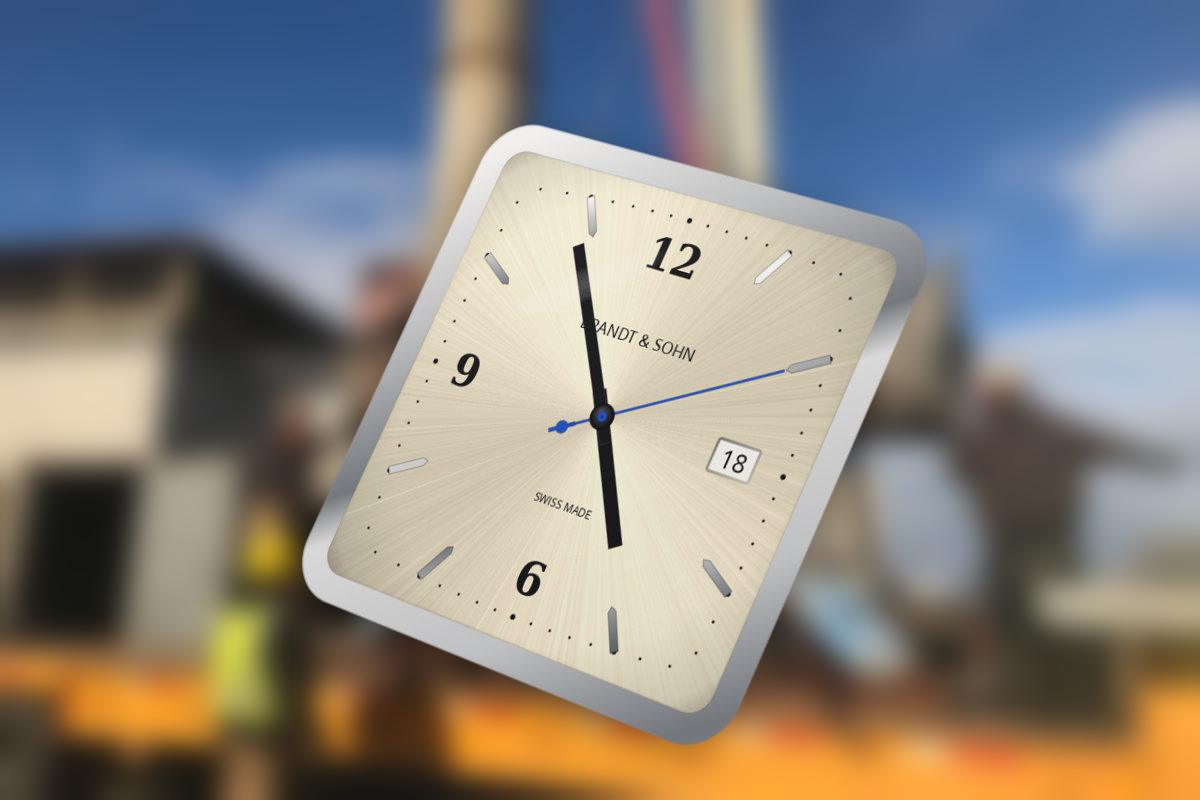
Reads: 4.54.10
